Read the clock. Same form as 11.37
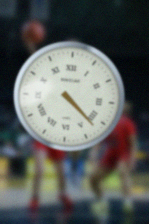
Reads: 4.22
